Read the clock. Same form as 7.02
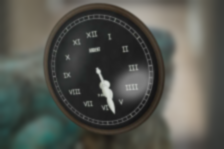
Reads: 5.28
